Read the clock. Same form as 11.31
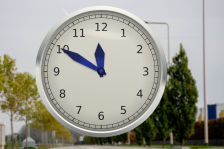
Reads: 11.50
